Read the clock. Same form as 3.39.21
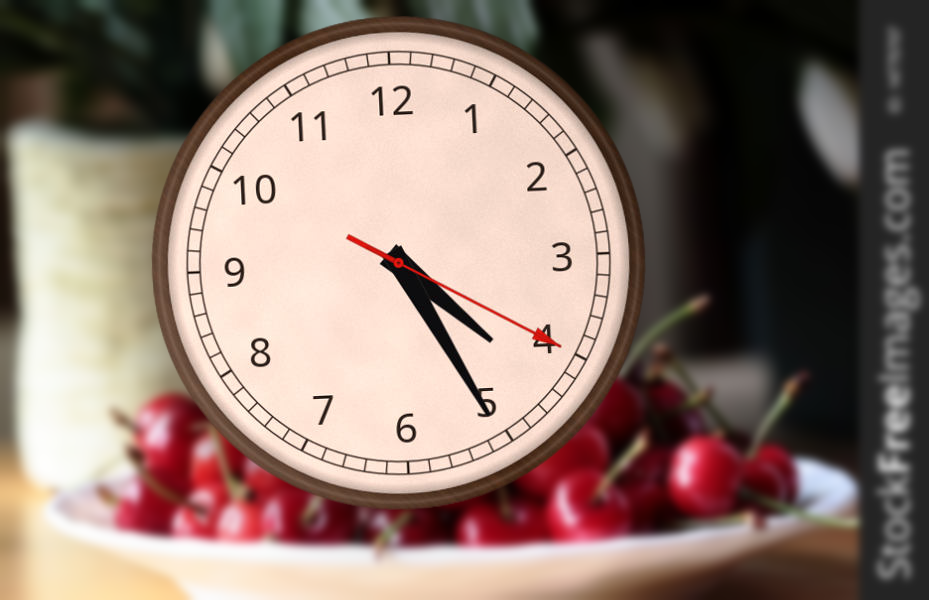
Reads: 4.25.20
